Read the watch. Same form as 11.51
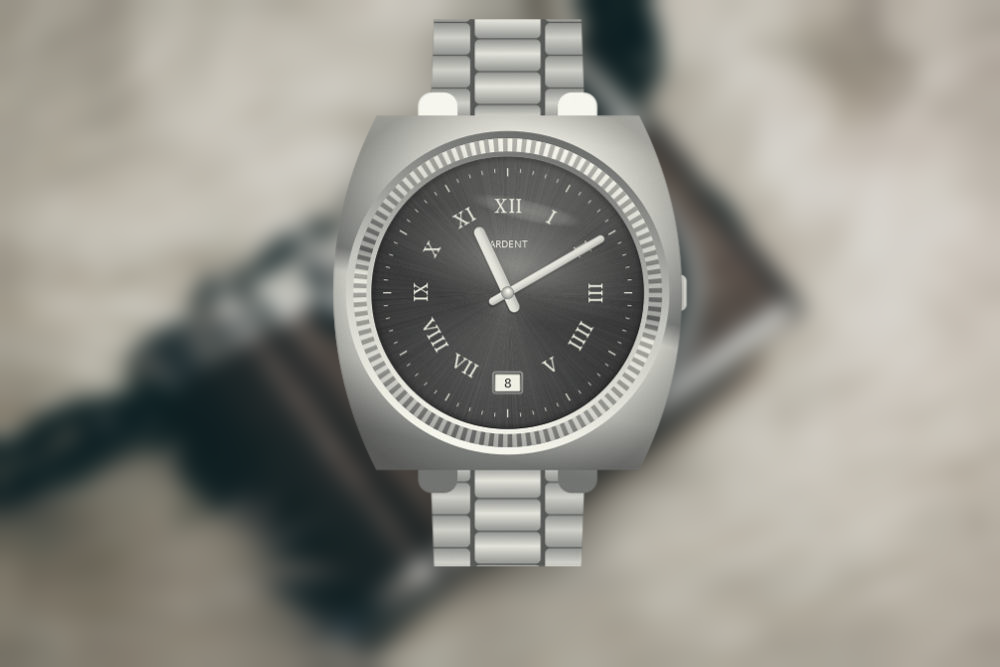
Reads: 11.10
